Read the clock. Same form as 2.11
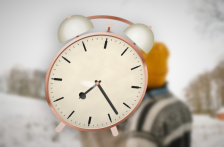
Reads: 7.23
